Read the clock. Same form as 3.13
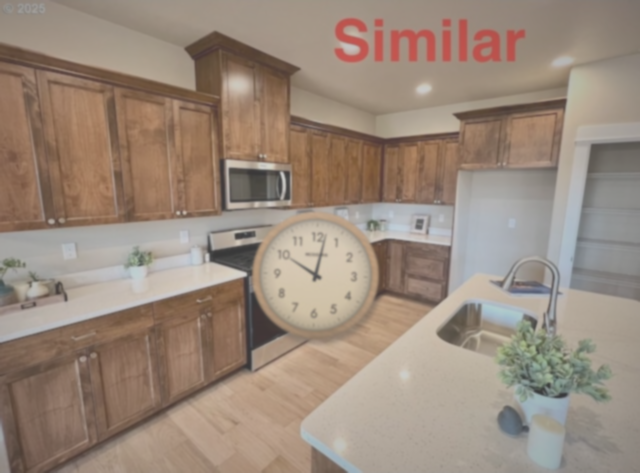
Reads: 10.02
